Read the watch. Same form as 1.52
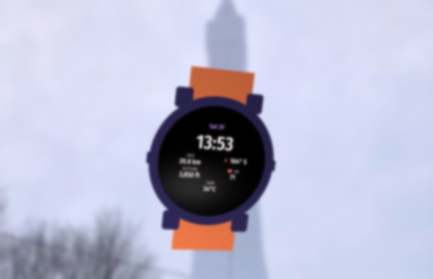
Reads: 13.53
